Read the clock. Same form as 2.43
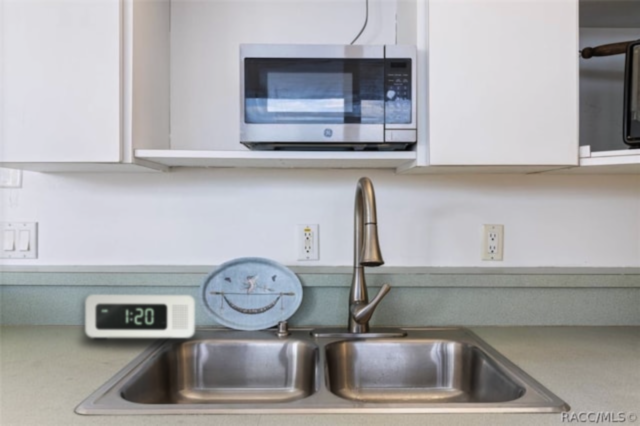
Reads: 1.20
